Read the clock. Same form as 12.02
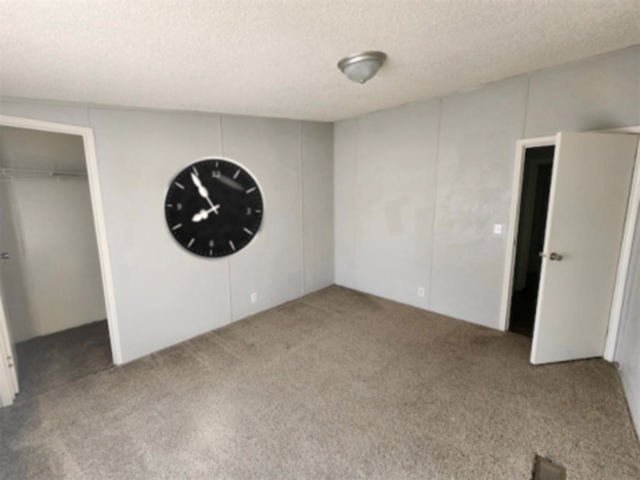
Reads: 7.54
